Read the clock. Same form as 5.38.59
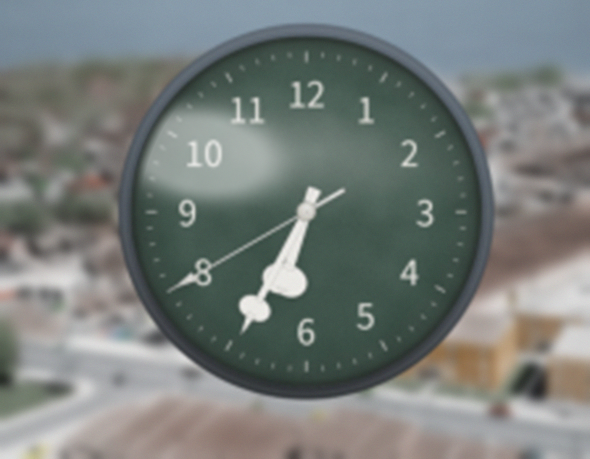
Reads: 6.34.40
